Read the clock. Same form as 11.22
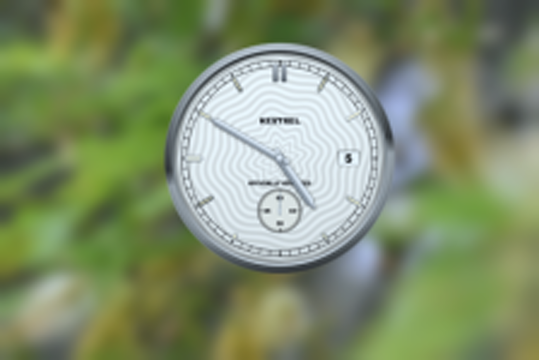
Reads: 4.50
